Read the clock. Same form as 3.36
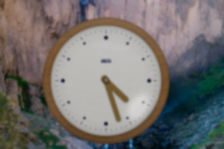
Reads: 4.27
